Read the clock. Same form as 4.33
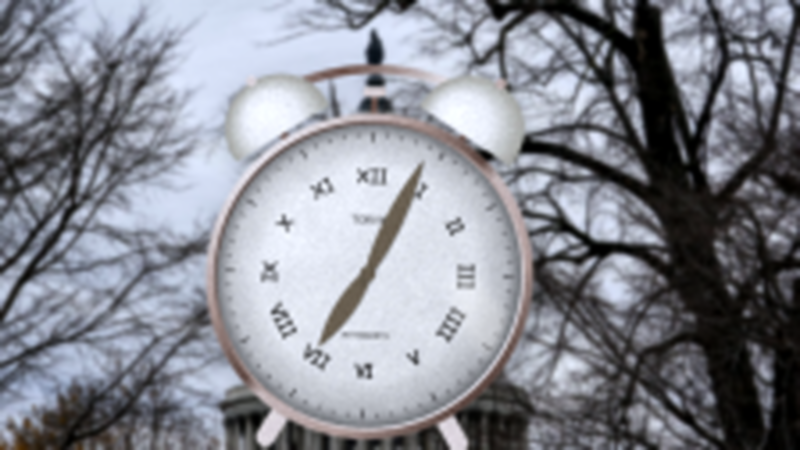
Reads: 7.04
